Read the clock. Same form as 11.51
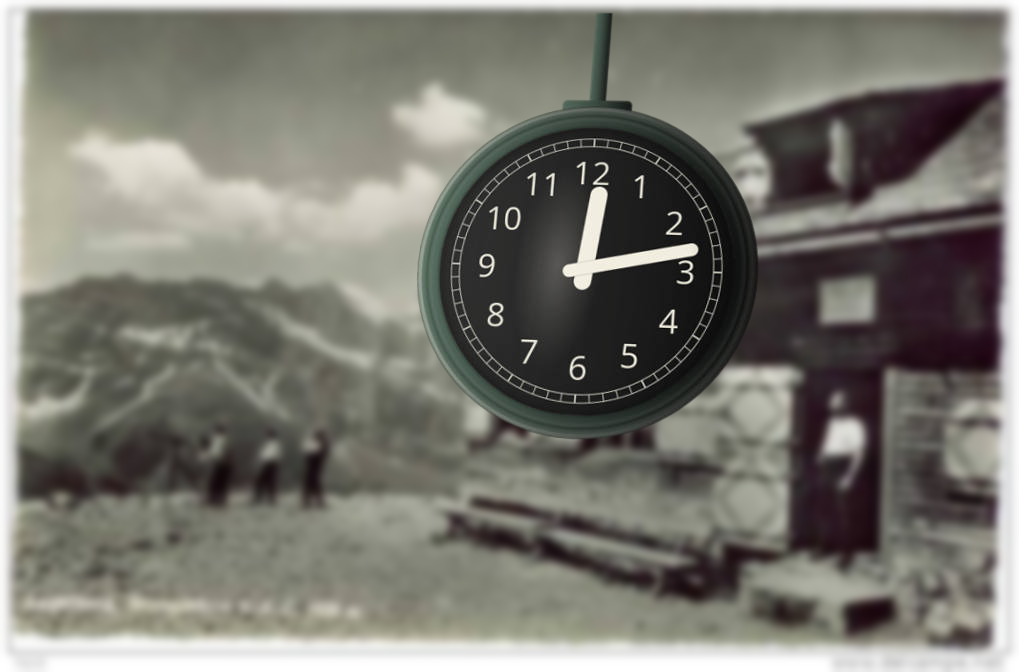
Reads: 12.13
